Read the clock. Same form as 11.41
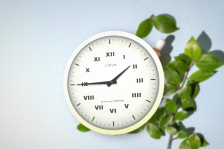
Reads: 1.45
